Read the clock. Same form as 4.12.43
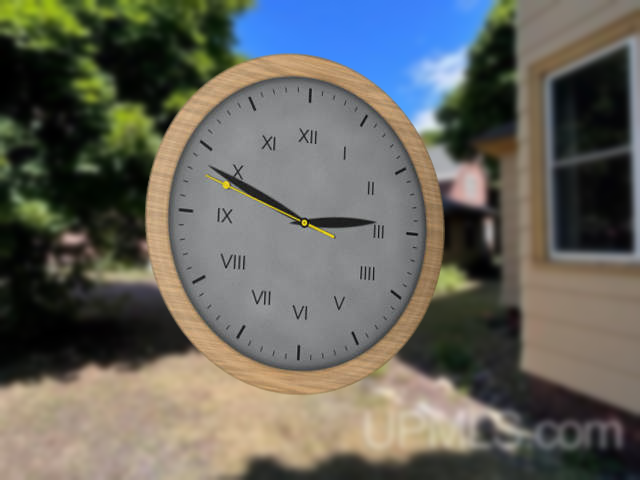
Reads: 2.48.48
